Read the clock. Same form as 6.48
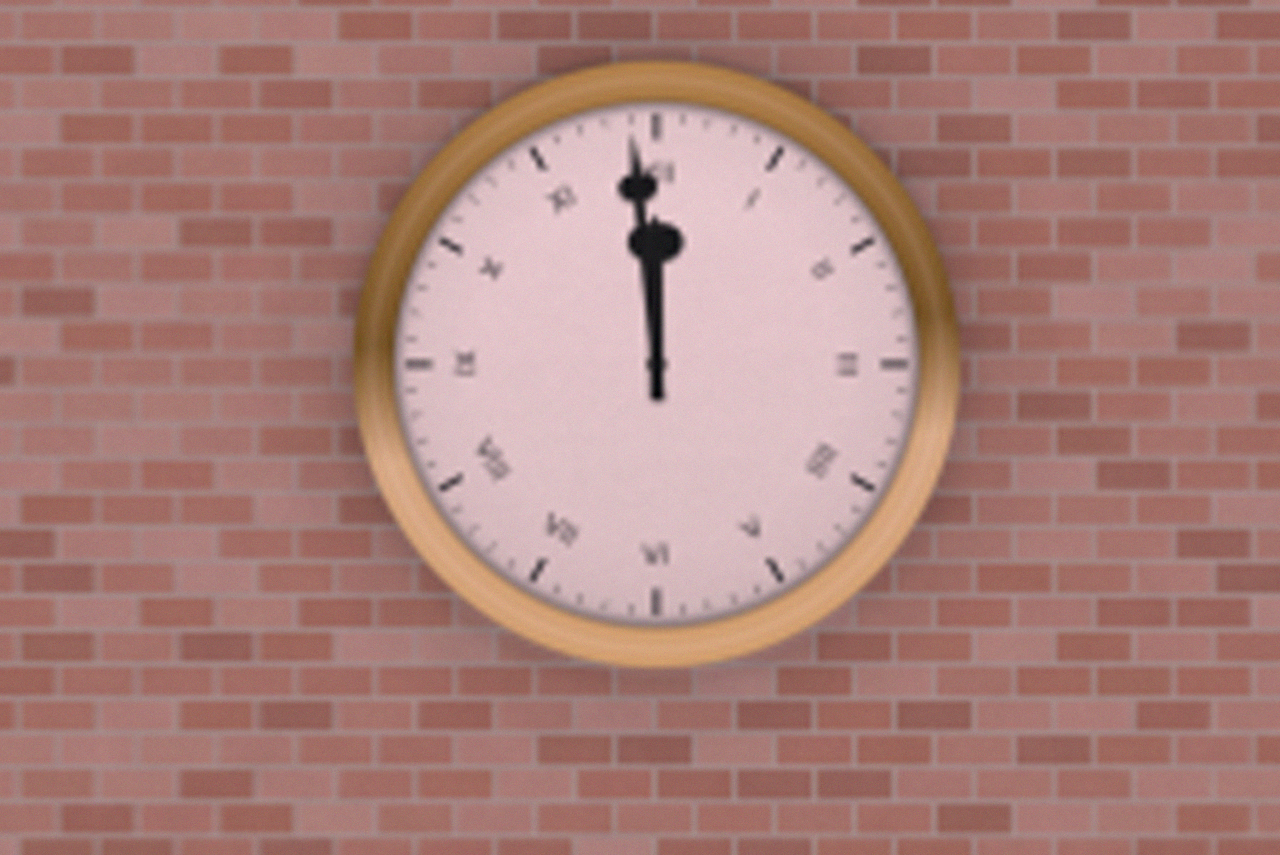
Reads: 11.59
